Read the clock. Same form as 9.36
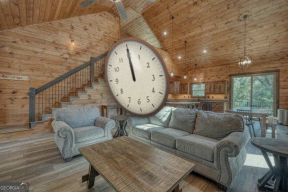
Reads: 12.00
